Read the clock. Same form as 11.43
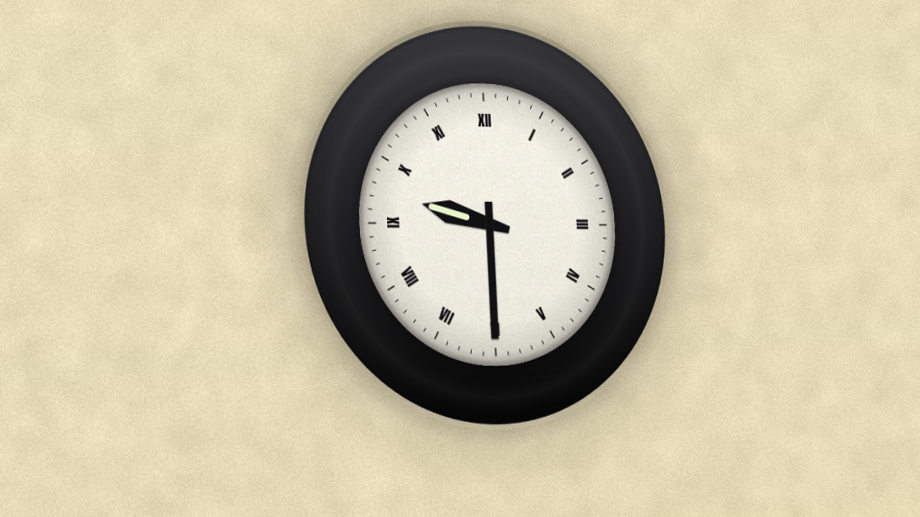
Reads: 9.30
